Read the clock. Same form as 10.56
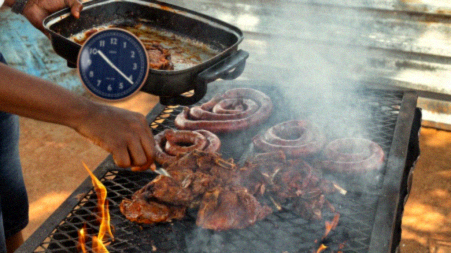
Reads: 10.21
